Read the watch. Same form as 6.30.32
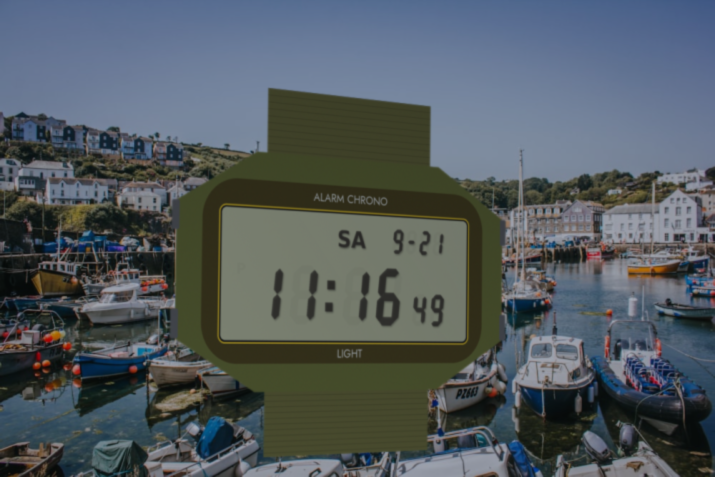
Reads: 11.16.49
